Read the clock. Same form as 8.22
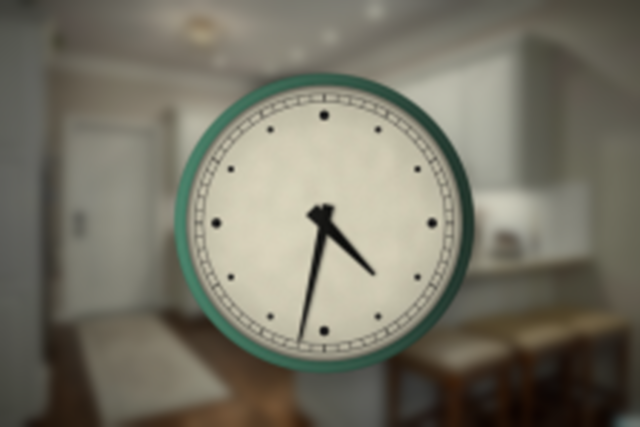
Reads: 4.32
